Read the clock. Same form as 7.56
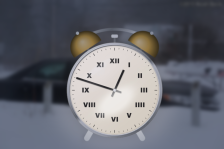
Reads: 12.48
